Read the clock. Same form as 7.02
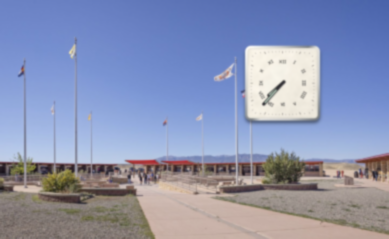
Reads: 7.37
